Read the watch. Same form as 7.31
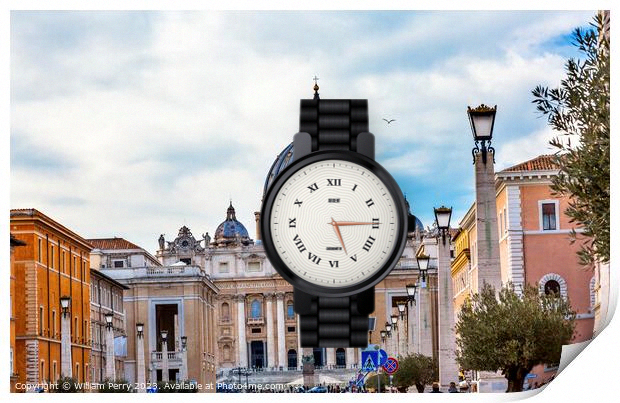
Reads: 5.15
